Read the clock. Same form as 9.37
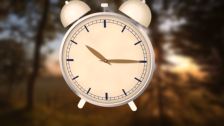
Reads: 10.15
